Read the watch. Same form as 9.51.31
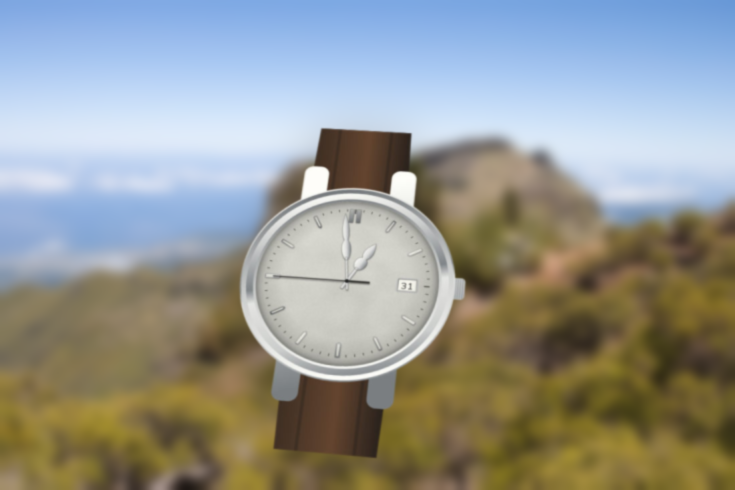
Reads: 12.58.45
